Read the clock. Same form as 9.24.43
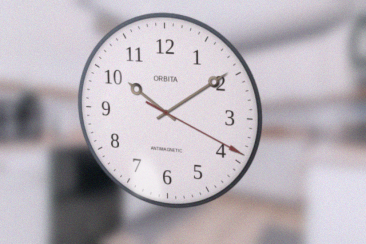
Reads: 10.09.19
